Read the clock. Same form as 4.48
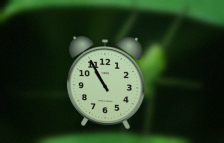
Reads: 10.55
